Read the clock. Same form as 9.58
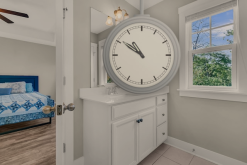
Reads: 10.51
